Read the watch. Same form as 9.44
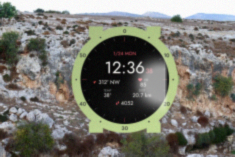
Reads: 12.36
